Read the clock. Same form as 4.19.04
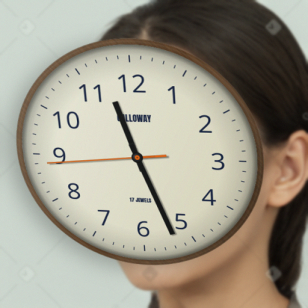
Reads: 11.26.44
